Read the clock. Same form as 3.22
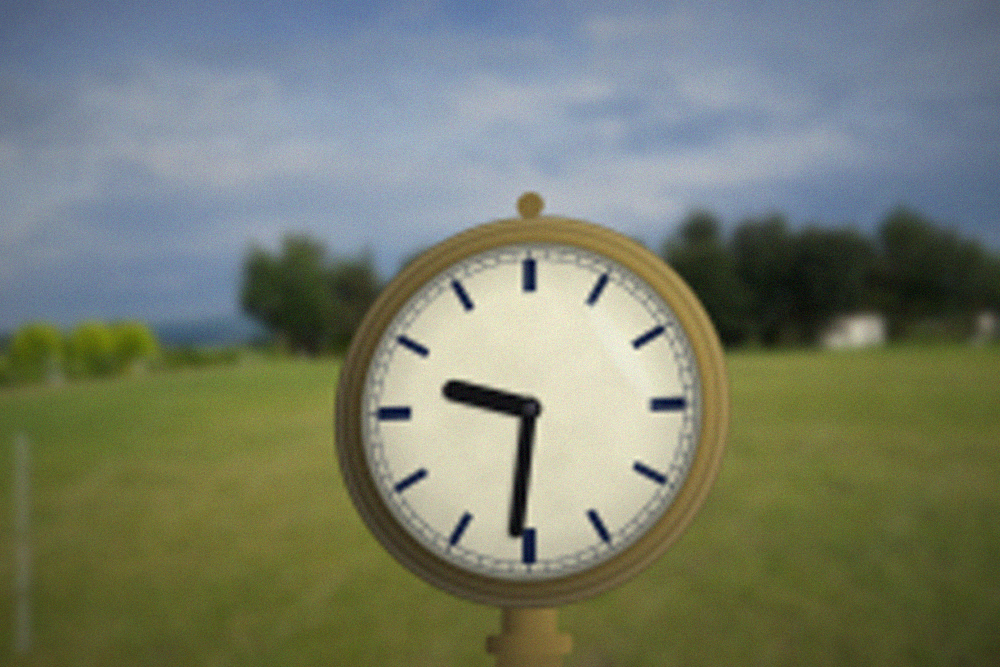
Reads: 9.31
